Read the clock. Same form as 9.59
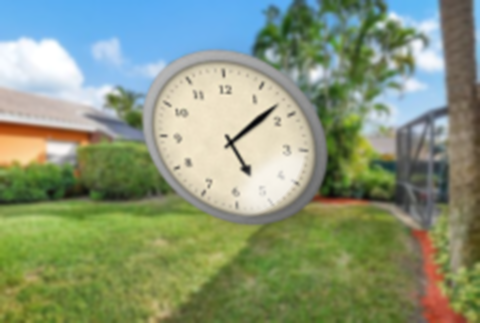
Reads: 5.08
